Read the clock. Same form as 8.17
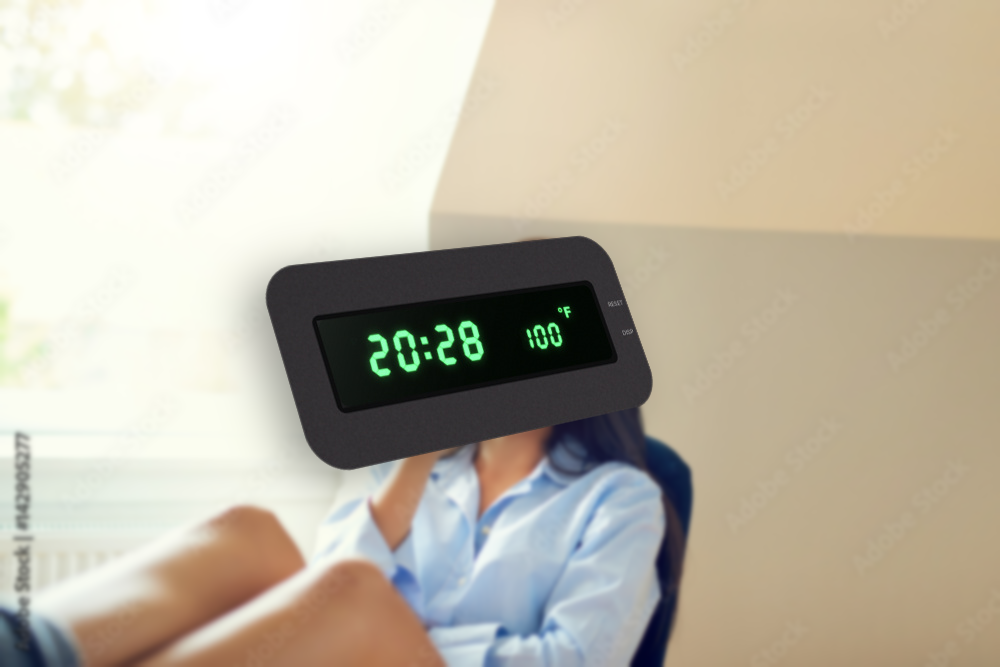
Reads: 20.28
